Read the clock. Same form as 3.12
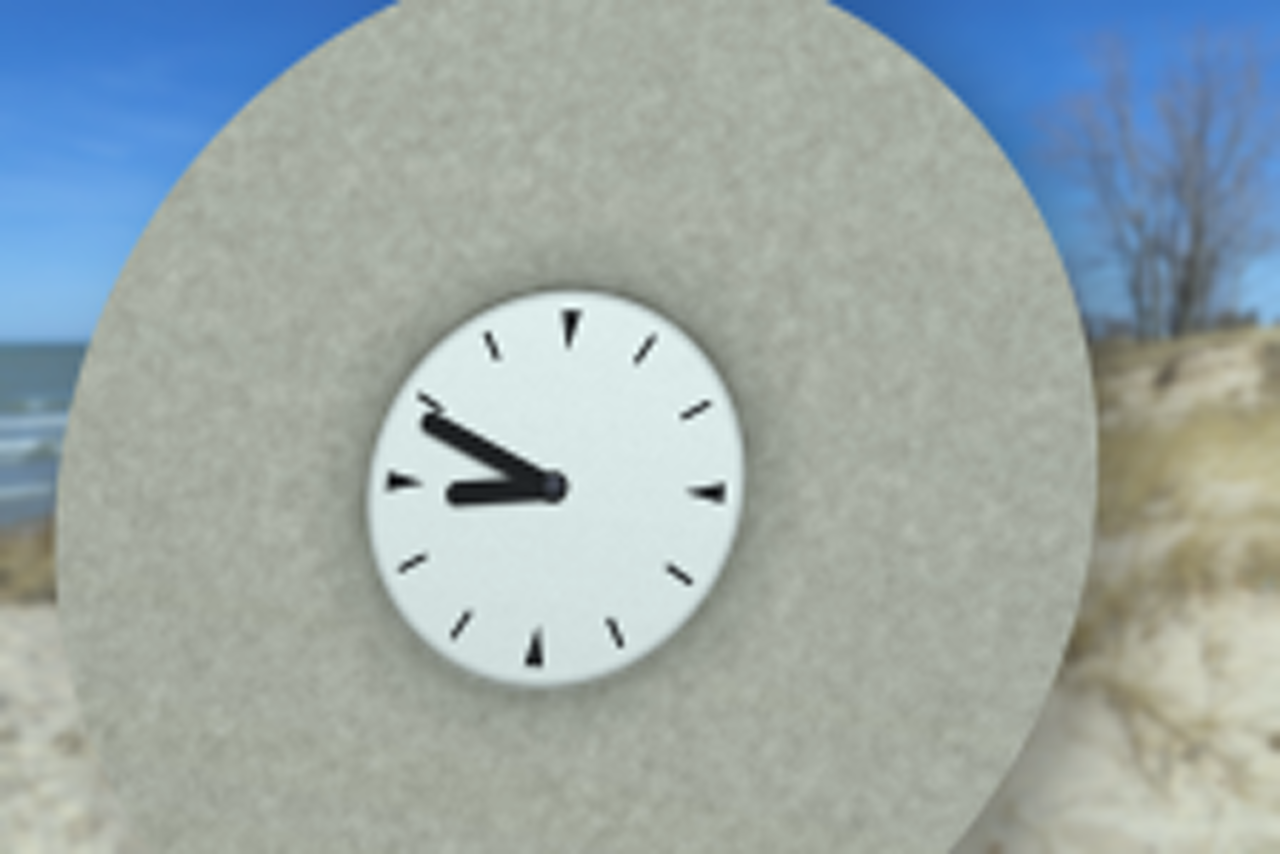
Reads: 8.49
